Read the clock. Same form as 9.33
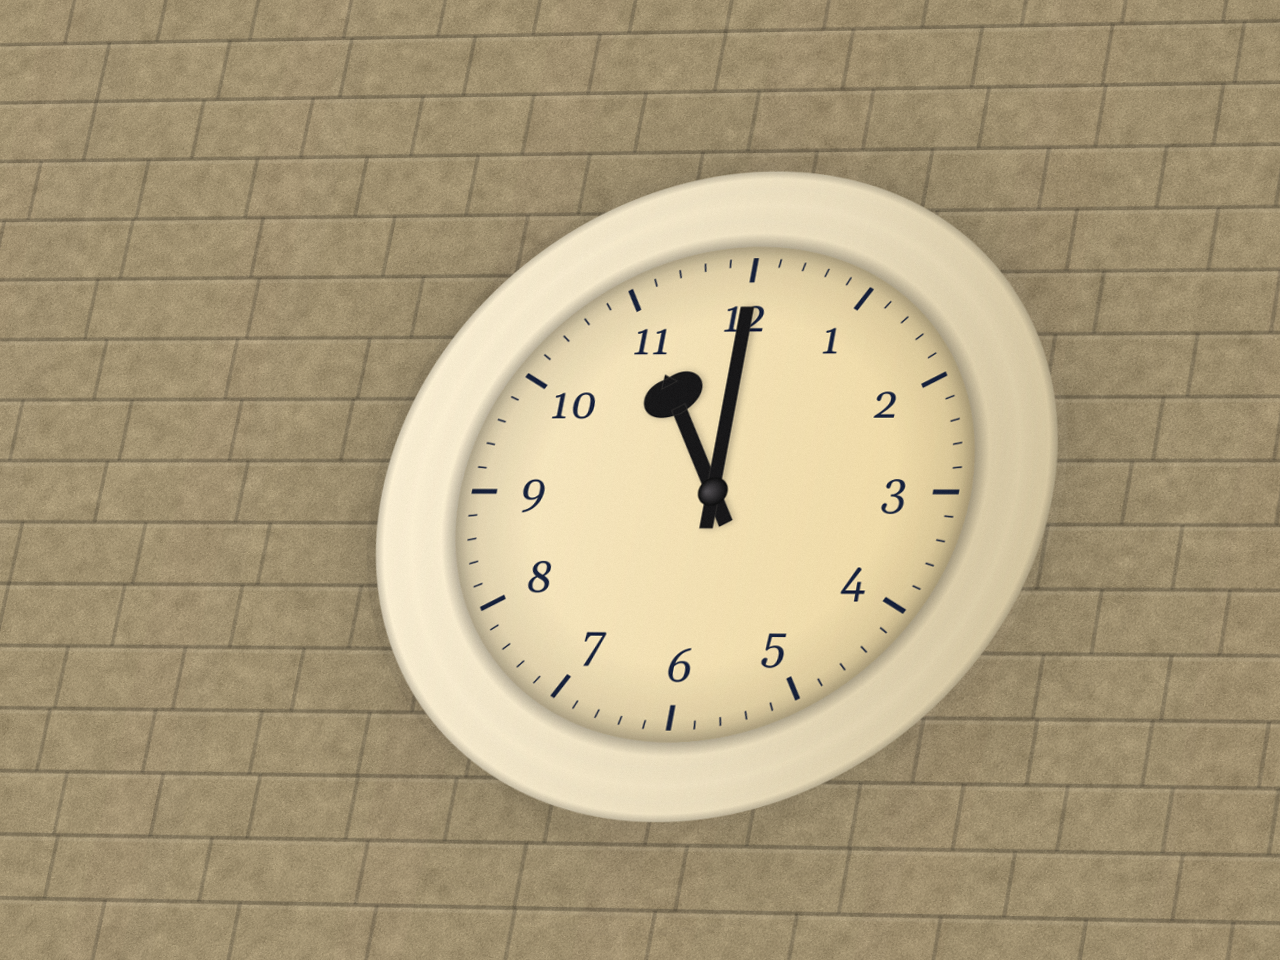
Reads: 11.00
